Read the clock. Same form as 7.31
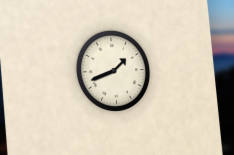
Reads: 1.42
